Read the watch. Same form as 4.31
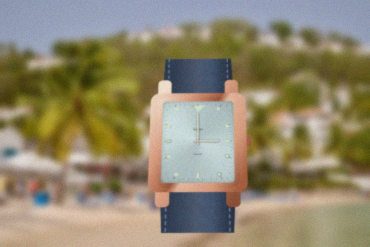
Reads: 3.00
